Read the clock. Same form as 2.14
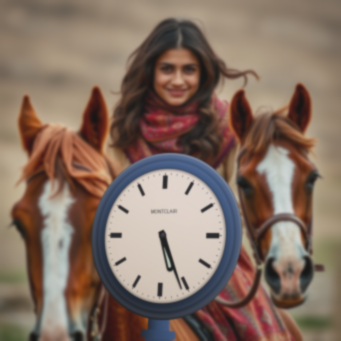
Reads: 5.26
